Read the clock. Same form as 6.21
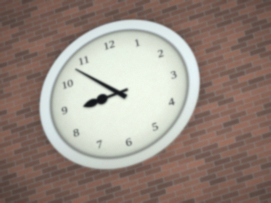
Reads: 8.53
